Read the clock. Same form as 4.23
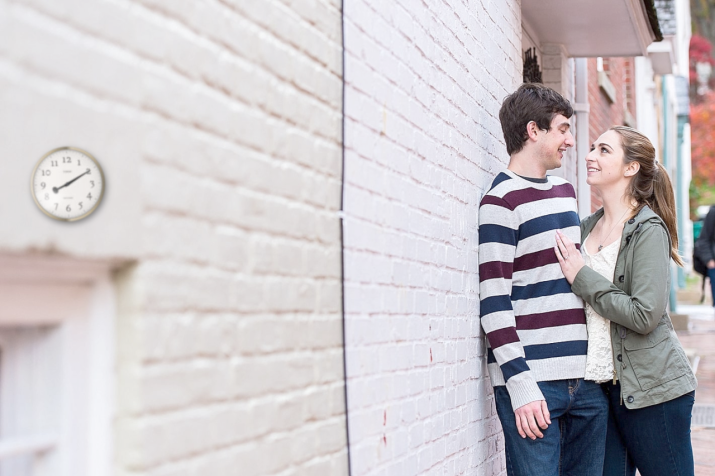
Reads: 8.10
